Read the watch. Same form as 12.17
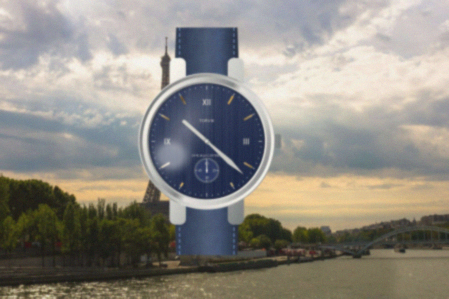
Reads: 10.22
